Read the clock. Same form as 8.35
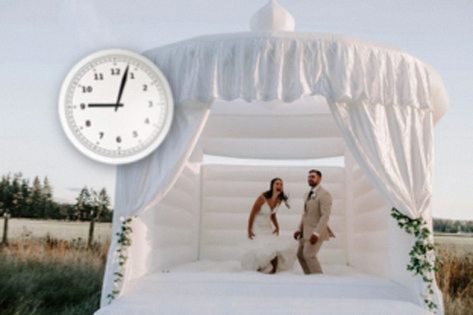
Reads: 9.03
